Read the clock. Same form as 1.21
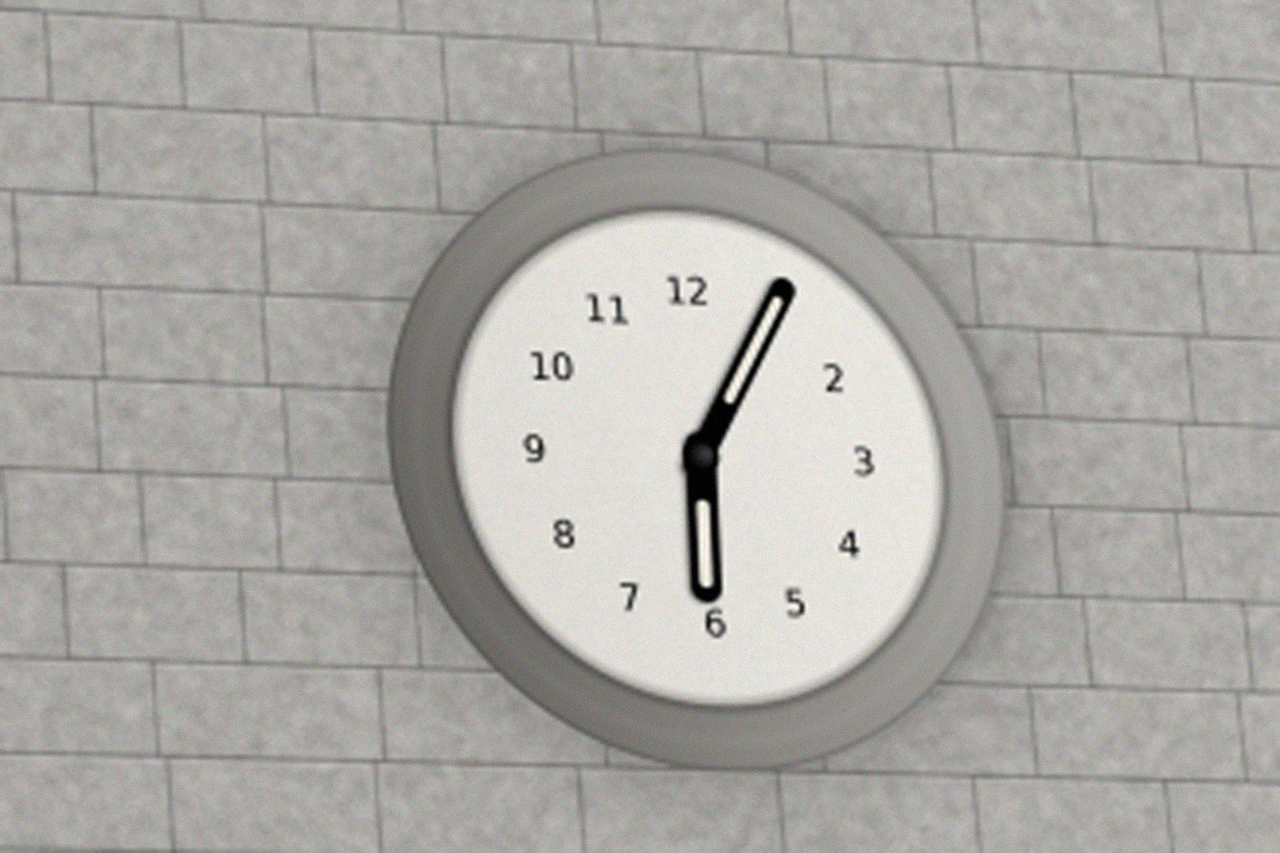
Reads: 6.05
